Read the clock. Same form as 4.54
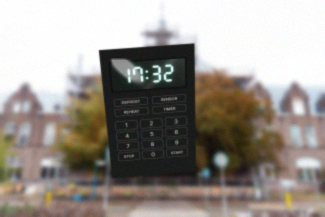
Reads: 17.32
